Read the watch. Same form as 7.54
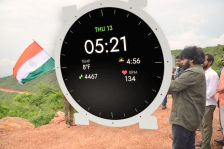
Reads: 5.21
